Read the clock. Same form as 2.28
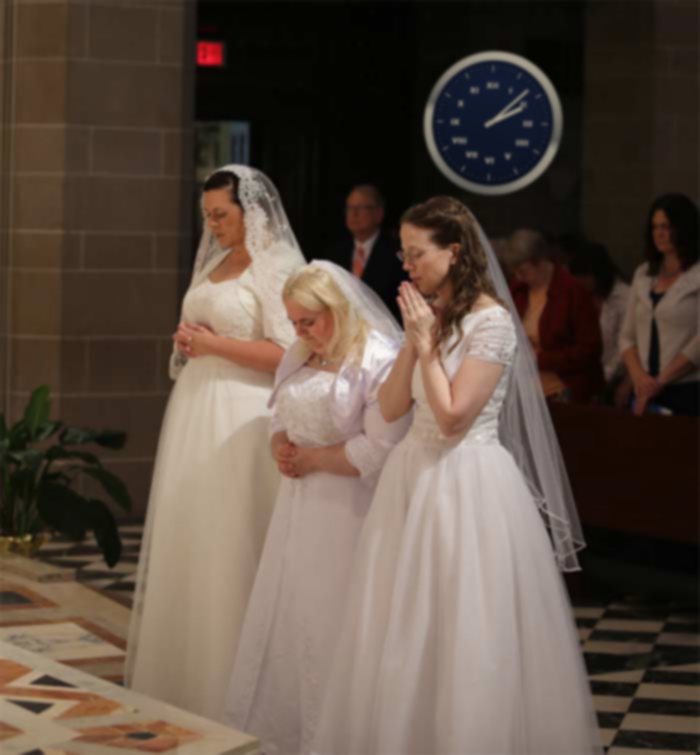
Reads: 2.08
